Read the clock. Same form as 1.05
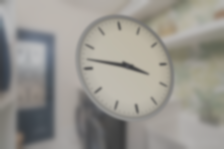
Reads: 3.47
